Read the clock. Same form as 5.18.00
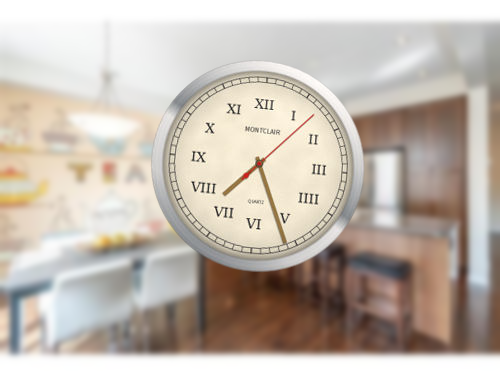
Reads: 7.26.07
